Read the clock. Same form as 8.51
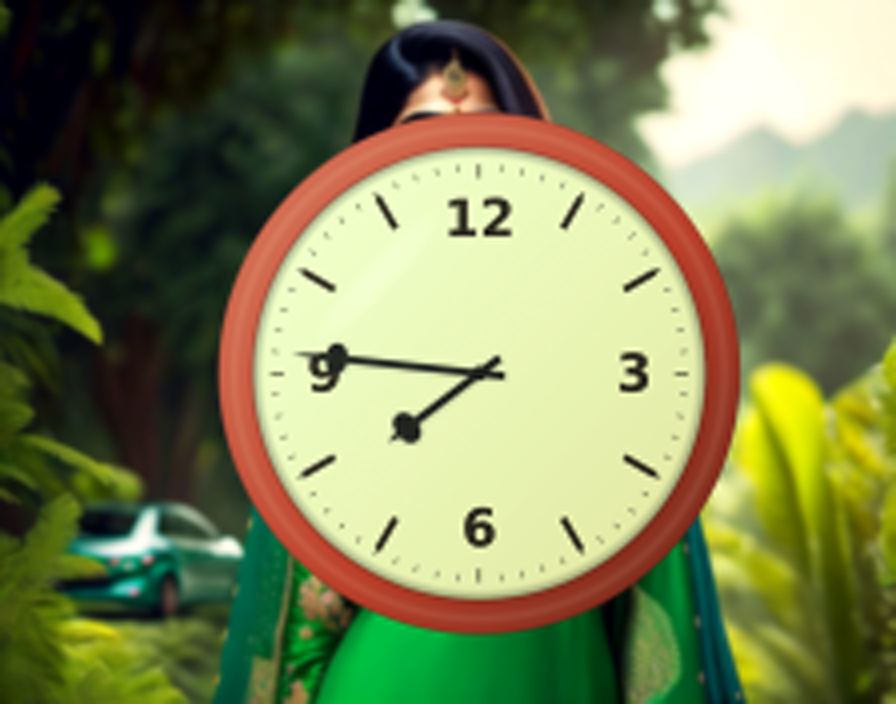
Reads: 7.46
